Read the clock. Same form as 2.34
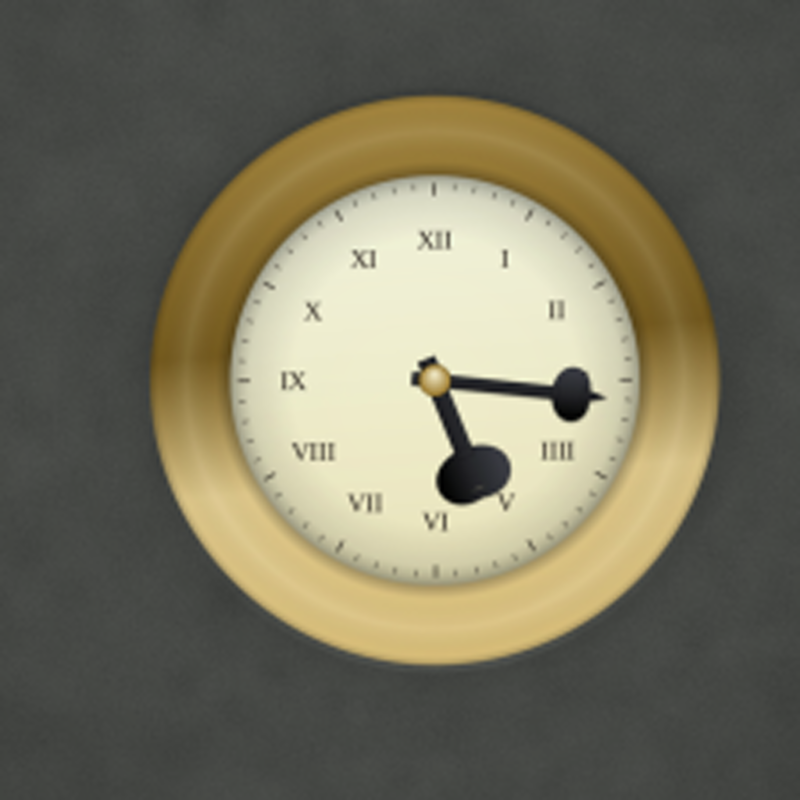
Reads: 5.16
